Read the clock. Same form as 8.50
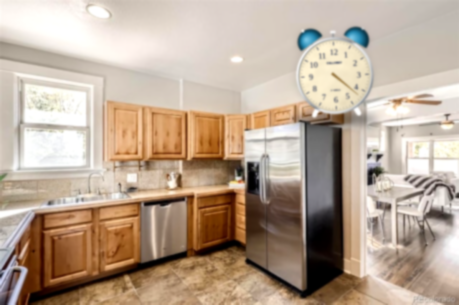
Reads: 4.22
